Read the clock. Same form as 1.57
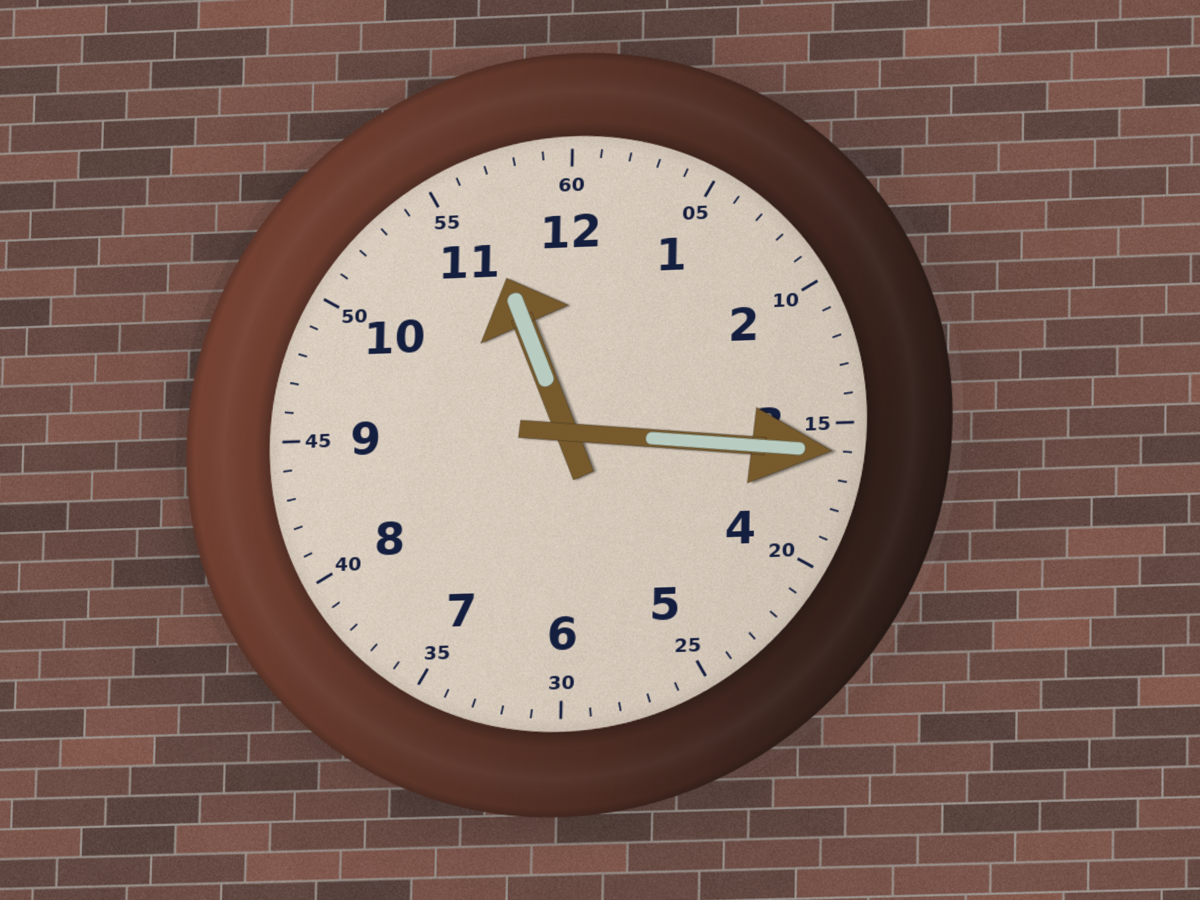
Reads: 11.16
